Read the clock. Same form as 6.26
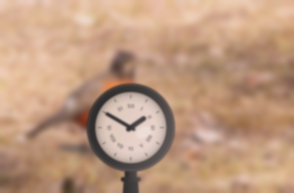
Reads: 1.50
